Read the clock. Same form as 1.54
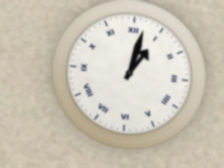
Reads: 1.02
